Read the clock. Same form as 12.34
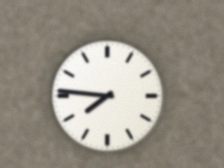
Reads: 7.46
